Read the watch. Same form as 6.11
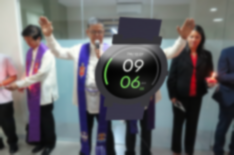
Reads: 9.06
